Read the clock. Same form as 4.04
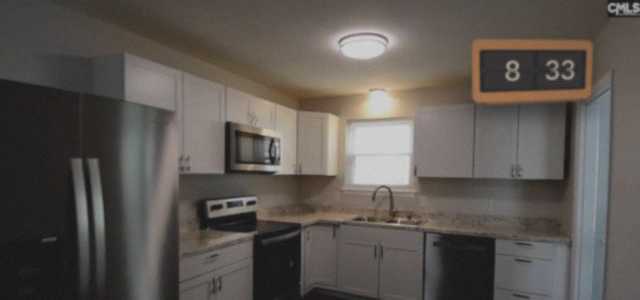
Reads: 8.33
